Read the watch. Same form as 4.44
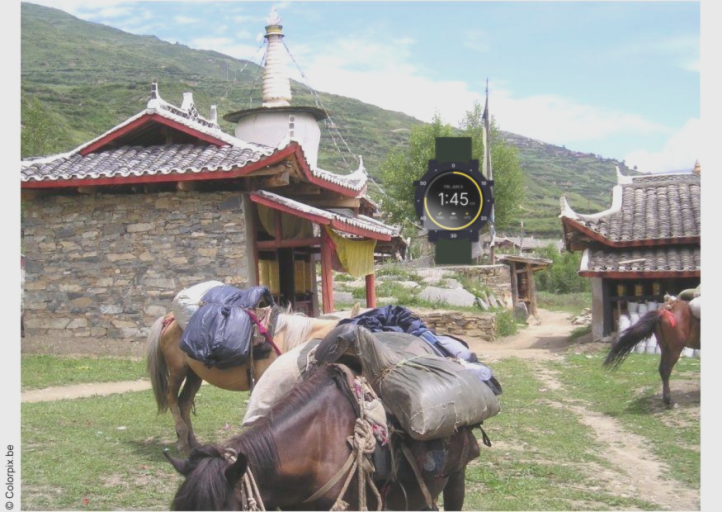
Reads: 1.45
